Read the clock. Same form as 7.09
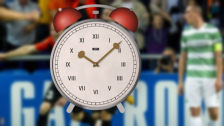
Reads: 10.08
